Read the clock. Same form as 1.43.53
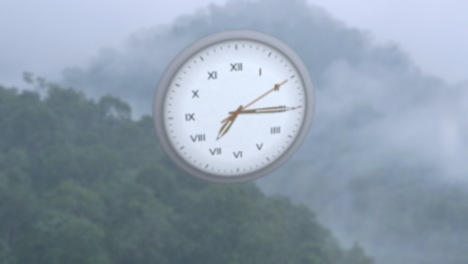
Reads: 7.15.10
